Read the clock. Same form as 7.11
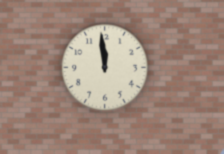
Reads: 11.59
